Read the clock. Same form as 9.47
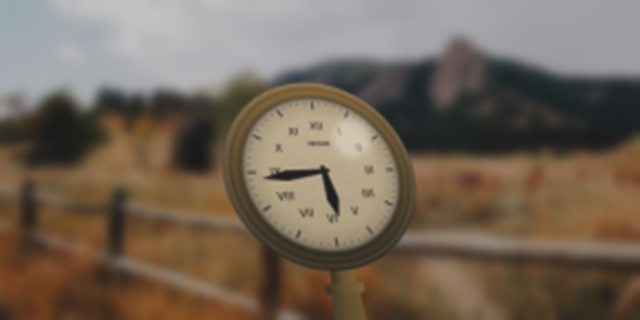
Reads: 5.44
